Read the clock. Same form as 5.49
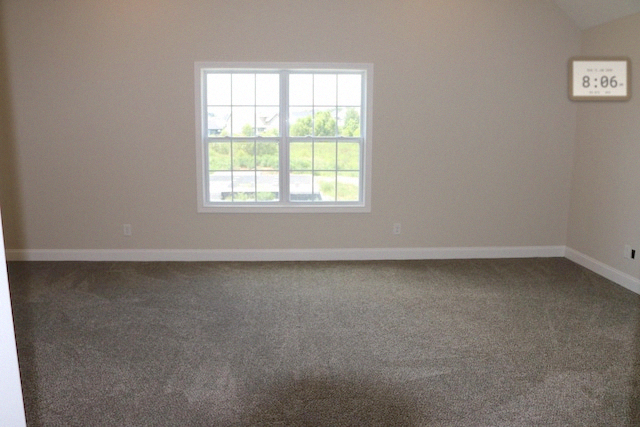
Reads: 8.06
